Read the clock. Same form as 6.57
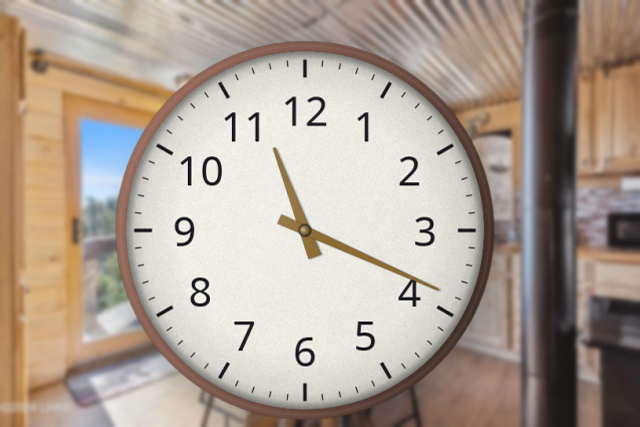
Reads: 11.19
